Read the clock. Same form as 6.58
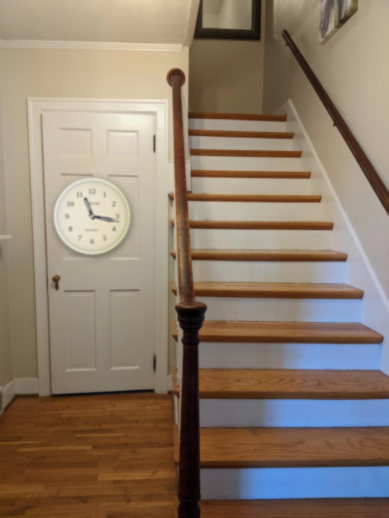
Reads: 11.17
